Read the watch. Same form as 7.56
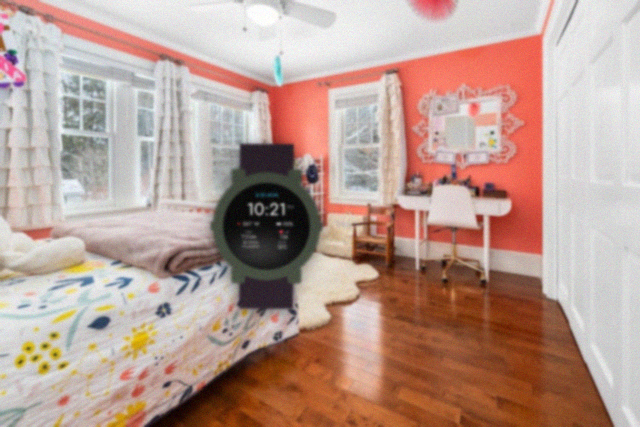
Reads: 10.21
